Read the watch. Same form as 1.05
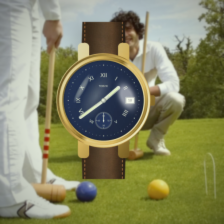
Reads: 1.39
